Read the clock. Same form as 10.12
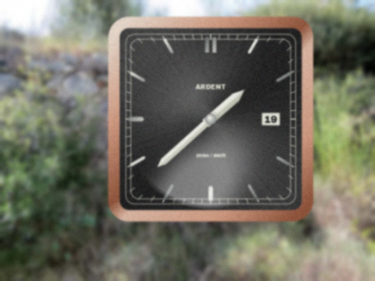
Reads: 1.38
